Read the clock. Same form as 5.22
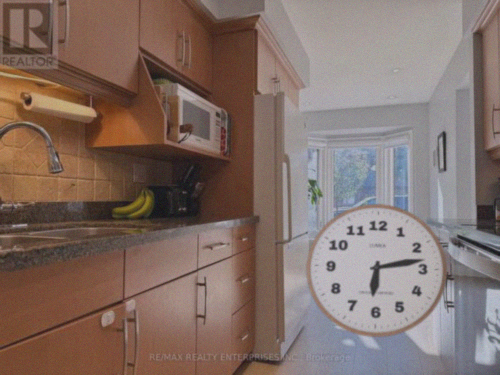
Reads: 6.13
